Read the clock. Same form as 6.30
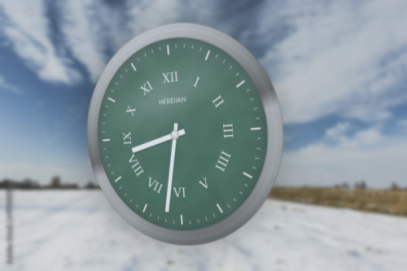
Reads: 8.32
